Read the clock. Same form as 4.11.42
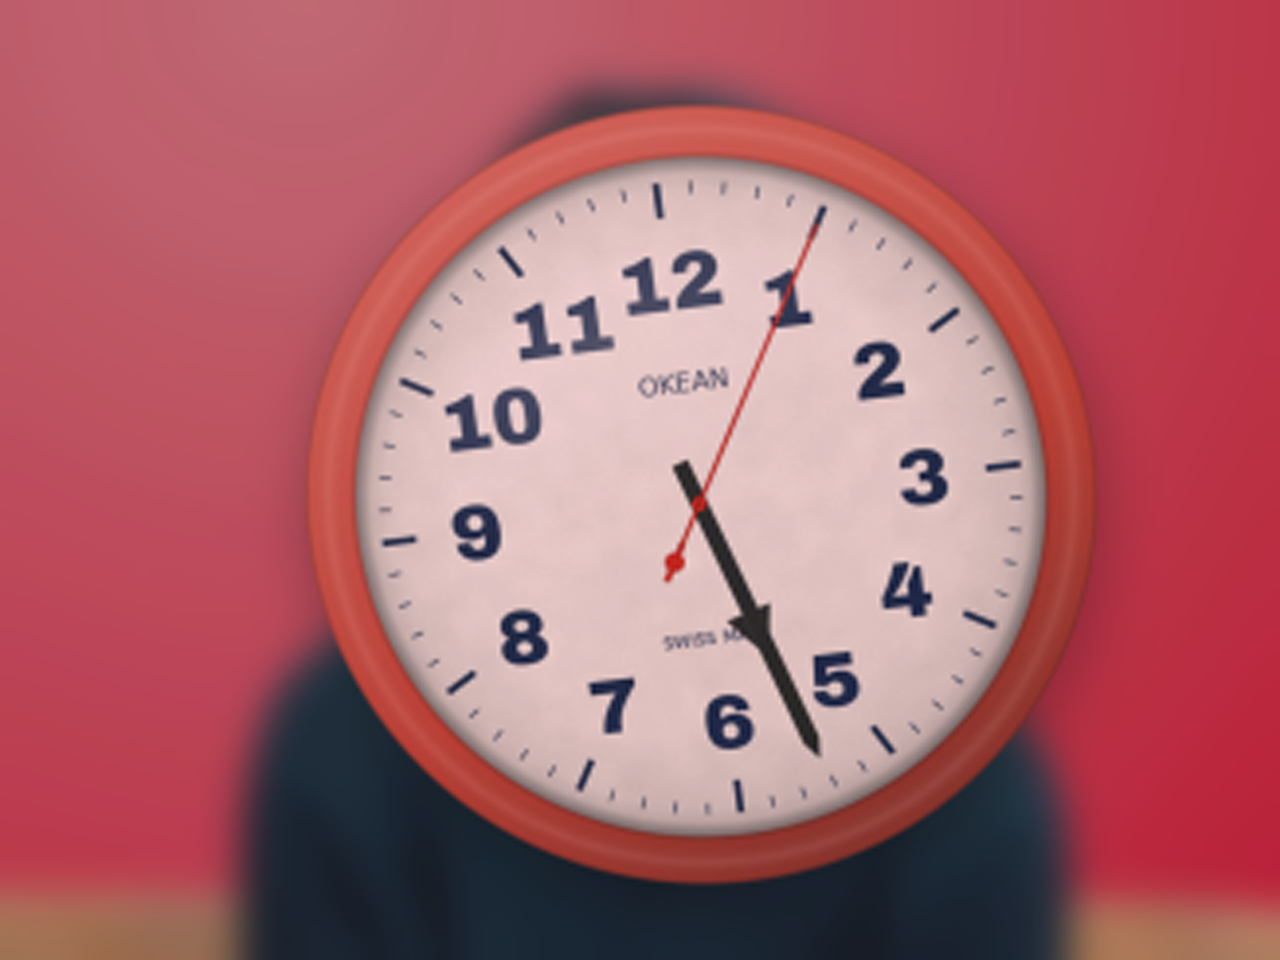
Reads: 5.27.05
